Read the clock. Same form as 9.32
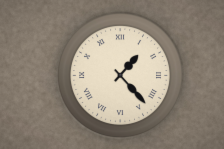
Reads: 1.23
